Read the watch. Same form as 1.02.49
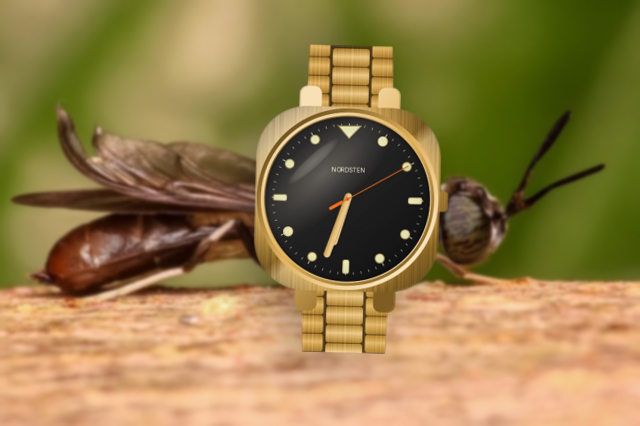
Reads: 6.33.10
